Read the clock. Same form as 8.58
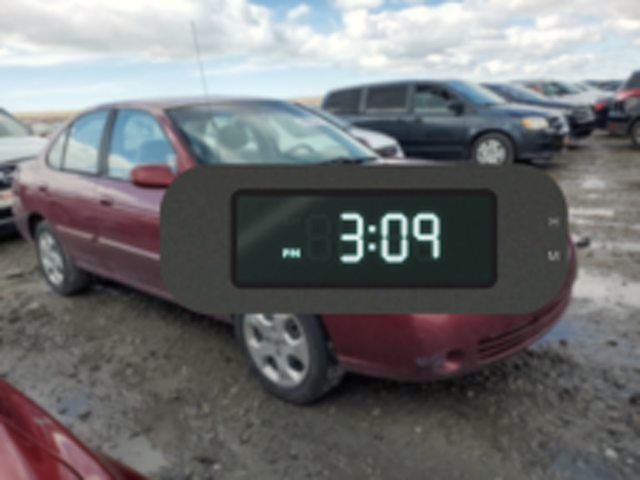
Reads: 3.09
